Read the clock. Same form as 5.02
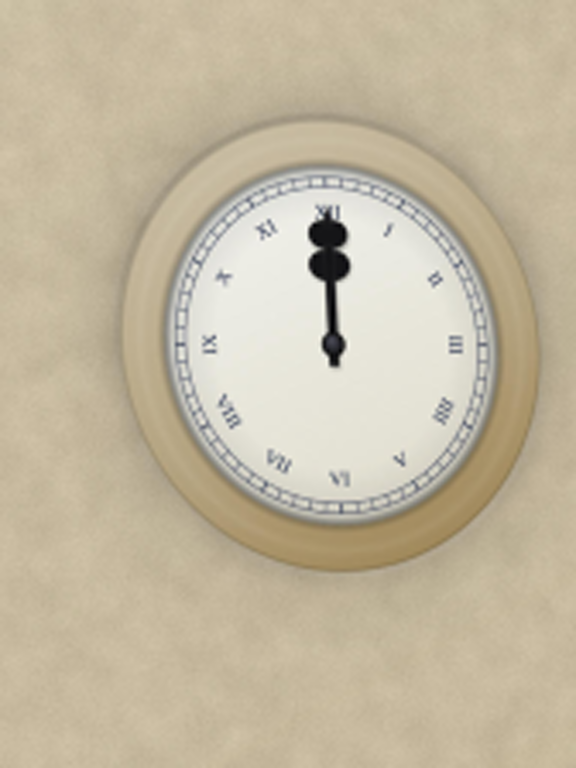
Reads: 12.00
